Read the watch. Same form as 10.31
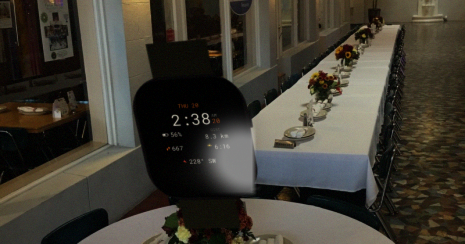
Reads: 2.38
